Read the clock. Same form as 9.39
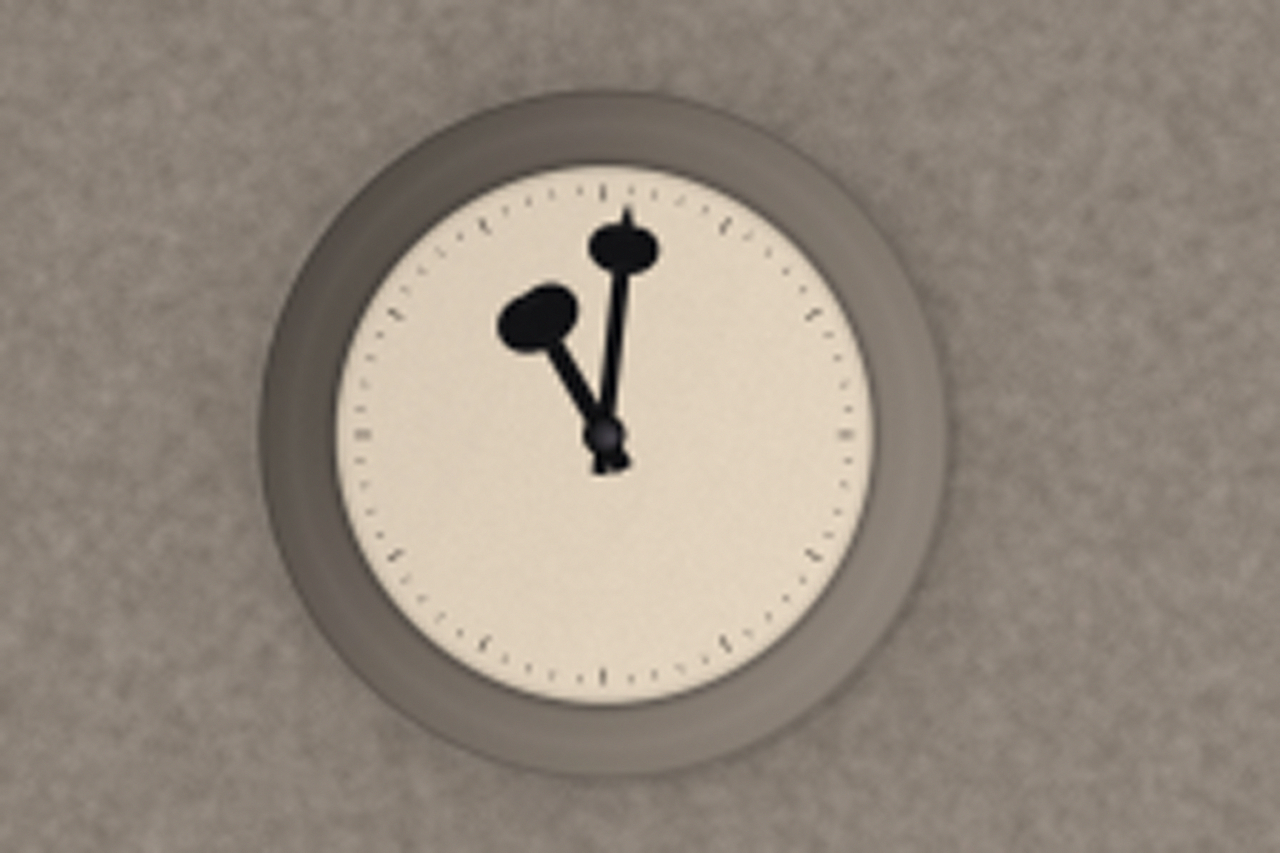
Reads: 11.01
